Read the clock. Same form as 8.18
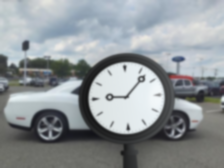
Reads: 9.07
